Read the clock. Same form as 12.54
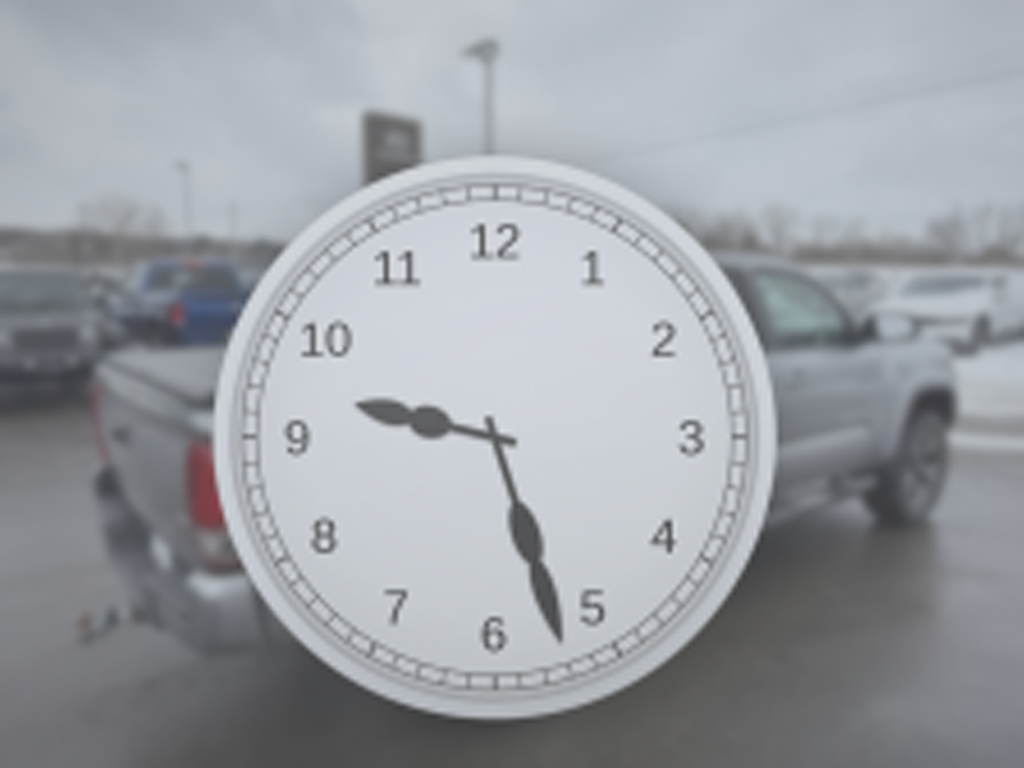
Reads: 9.27
